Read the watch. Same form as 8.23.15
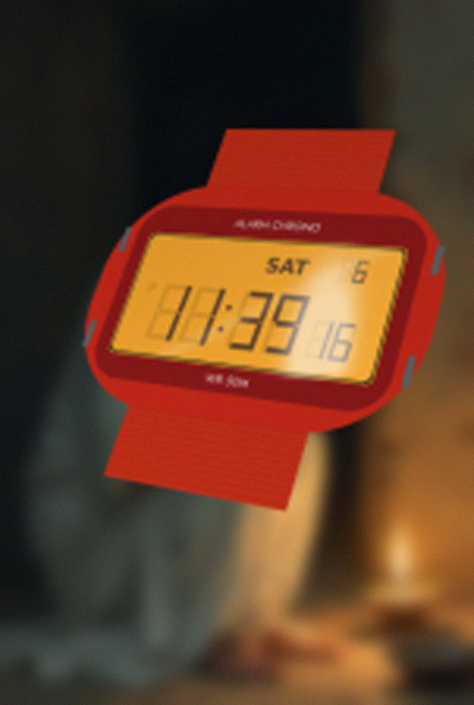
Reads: 11.39.16
